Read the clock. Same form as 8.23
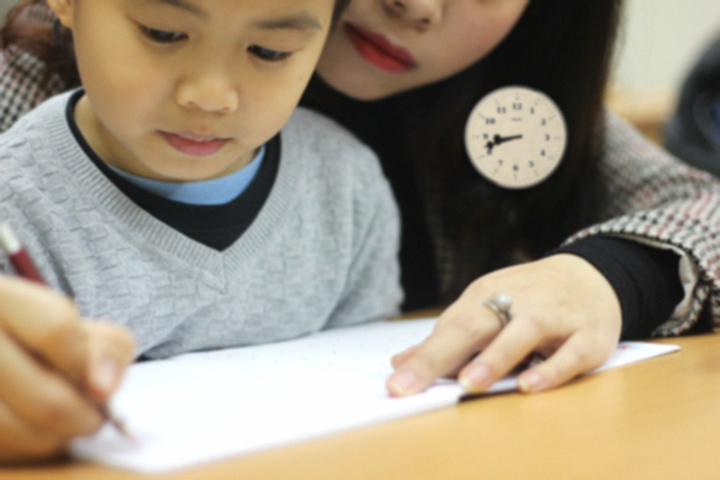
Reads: 8.42
